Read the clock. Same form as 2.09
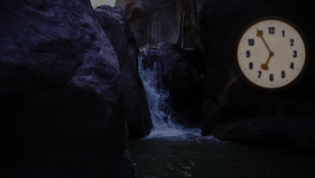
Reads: 6.55
